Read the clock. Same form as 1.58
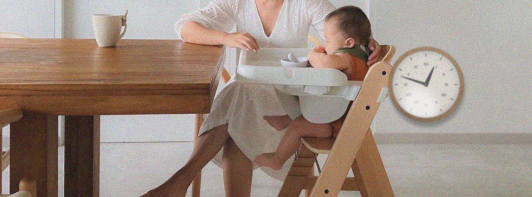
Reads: 12.48
